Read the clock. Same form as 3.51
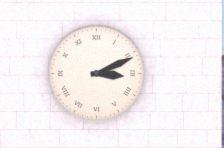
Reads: 3.11
